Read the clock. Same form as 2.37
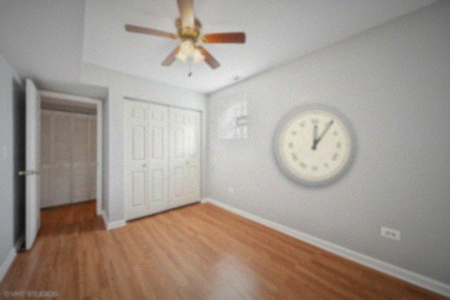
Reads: 12.06
